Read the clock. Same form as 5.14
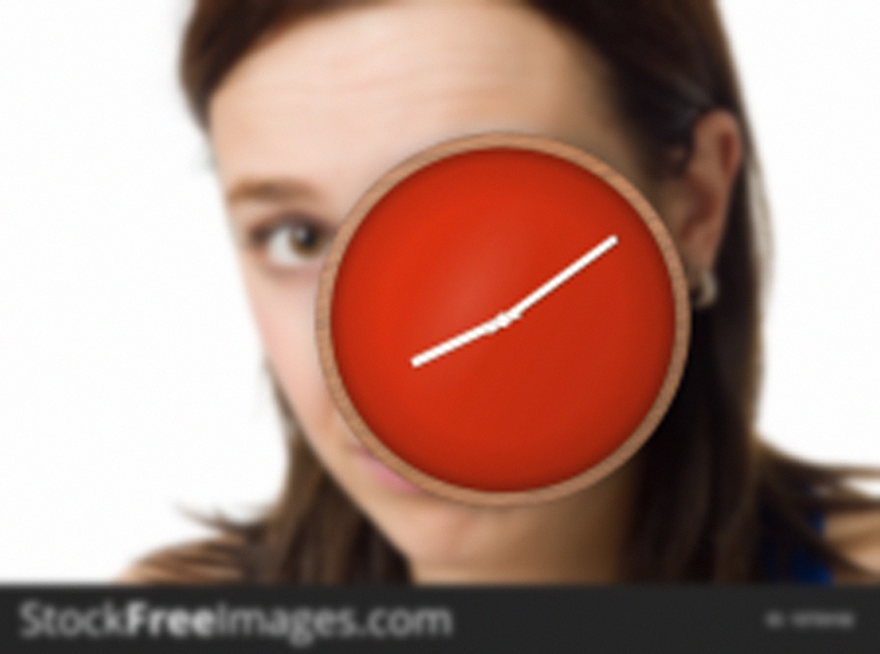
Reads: 8.09
